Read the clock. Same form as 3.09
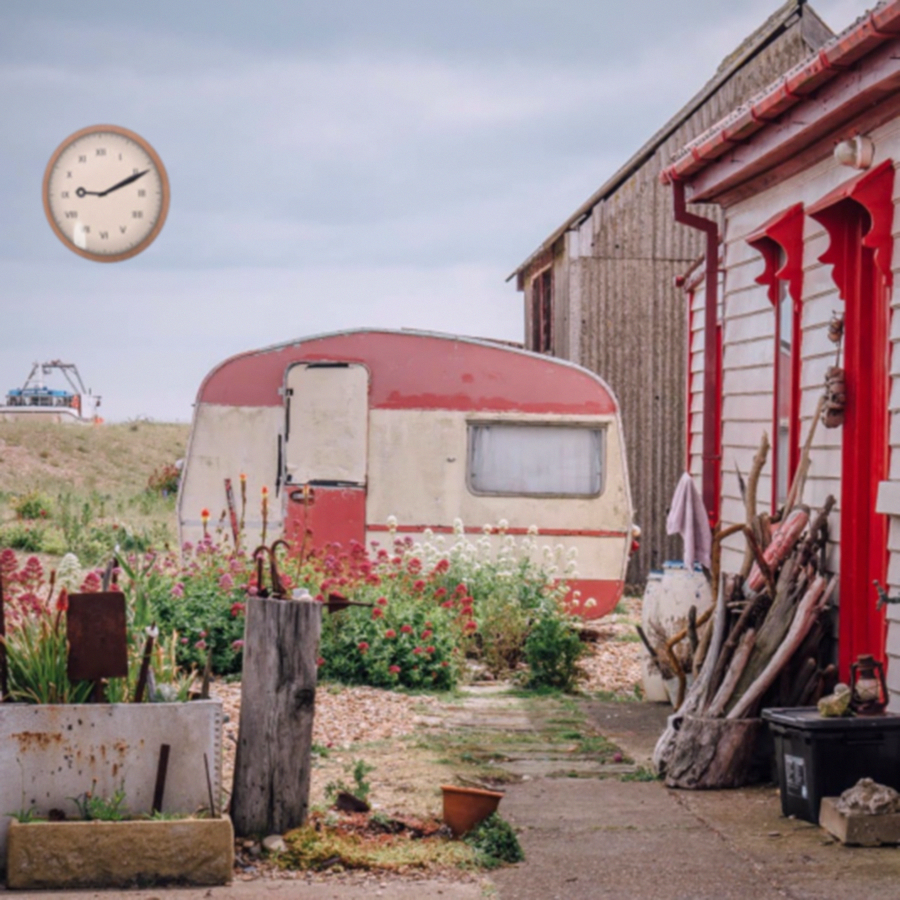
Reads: 9.11
